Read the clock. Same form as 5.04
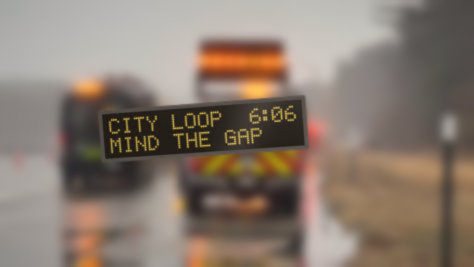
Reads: 6.06
